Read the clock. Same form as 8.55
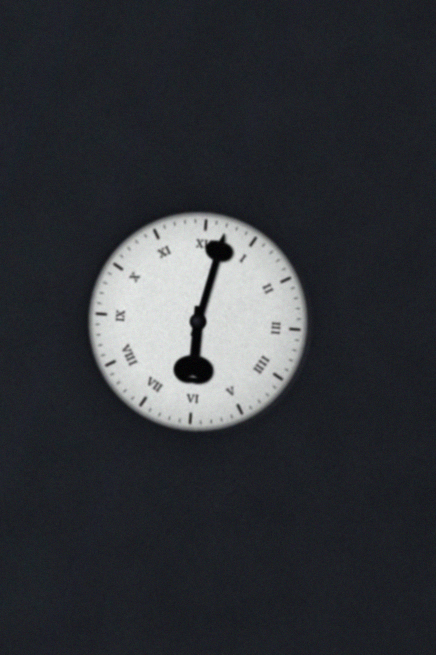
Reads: 6.02
